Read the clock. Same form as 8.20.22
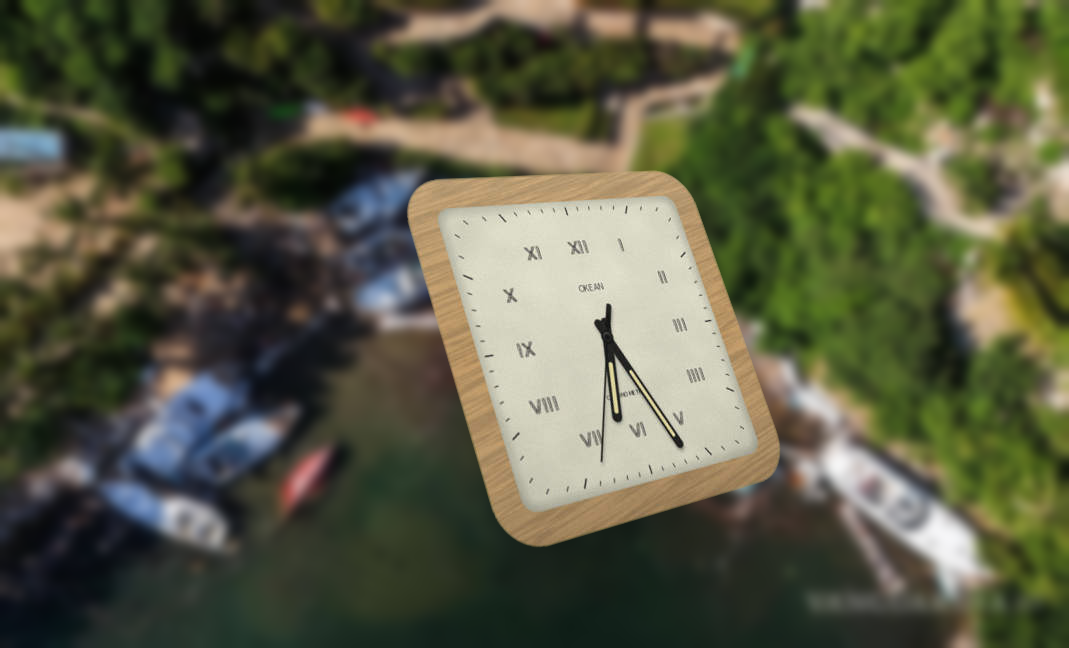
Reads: 6.26.34
